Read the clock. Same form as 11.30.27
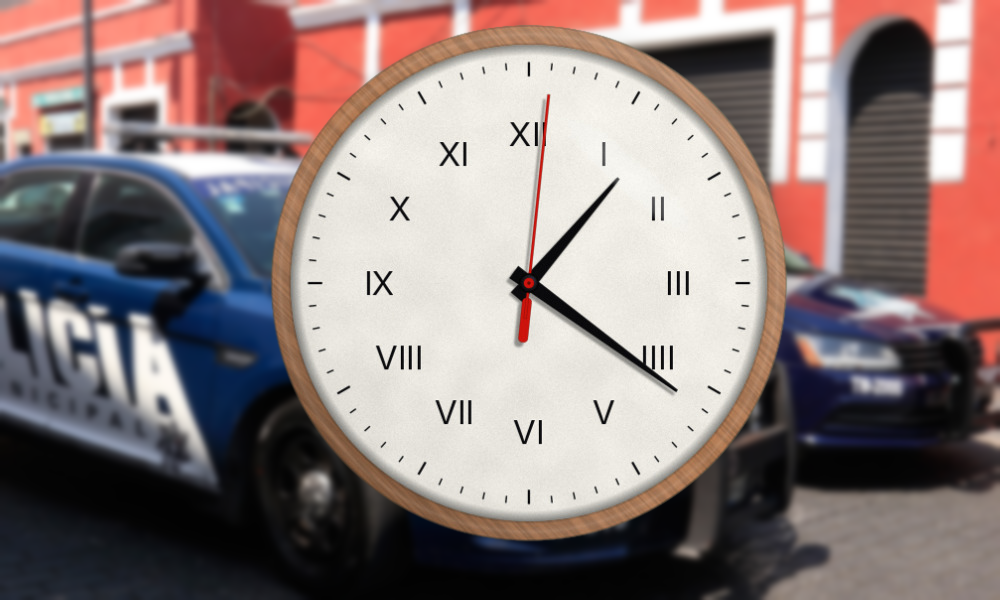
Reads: 1.21.01
